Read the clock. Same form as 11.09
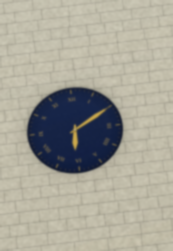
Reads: 6.10
